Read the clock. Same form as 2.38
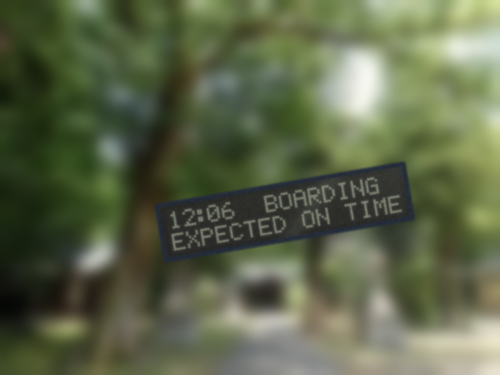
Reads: 12.06
